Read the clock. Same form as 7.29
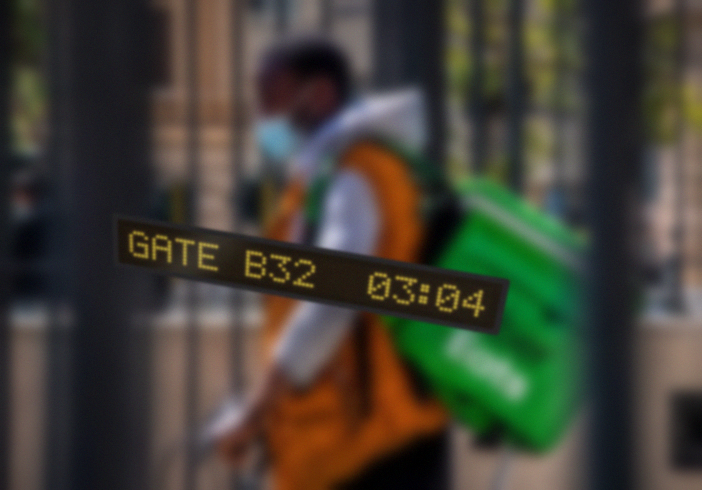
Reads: 3.04
